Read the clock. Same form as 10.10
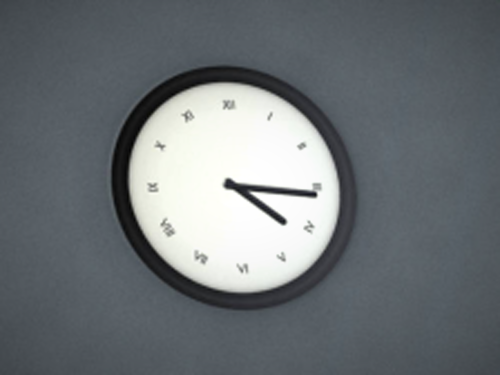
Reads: 4.16
